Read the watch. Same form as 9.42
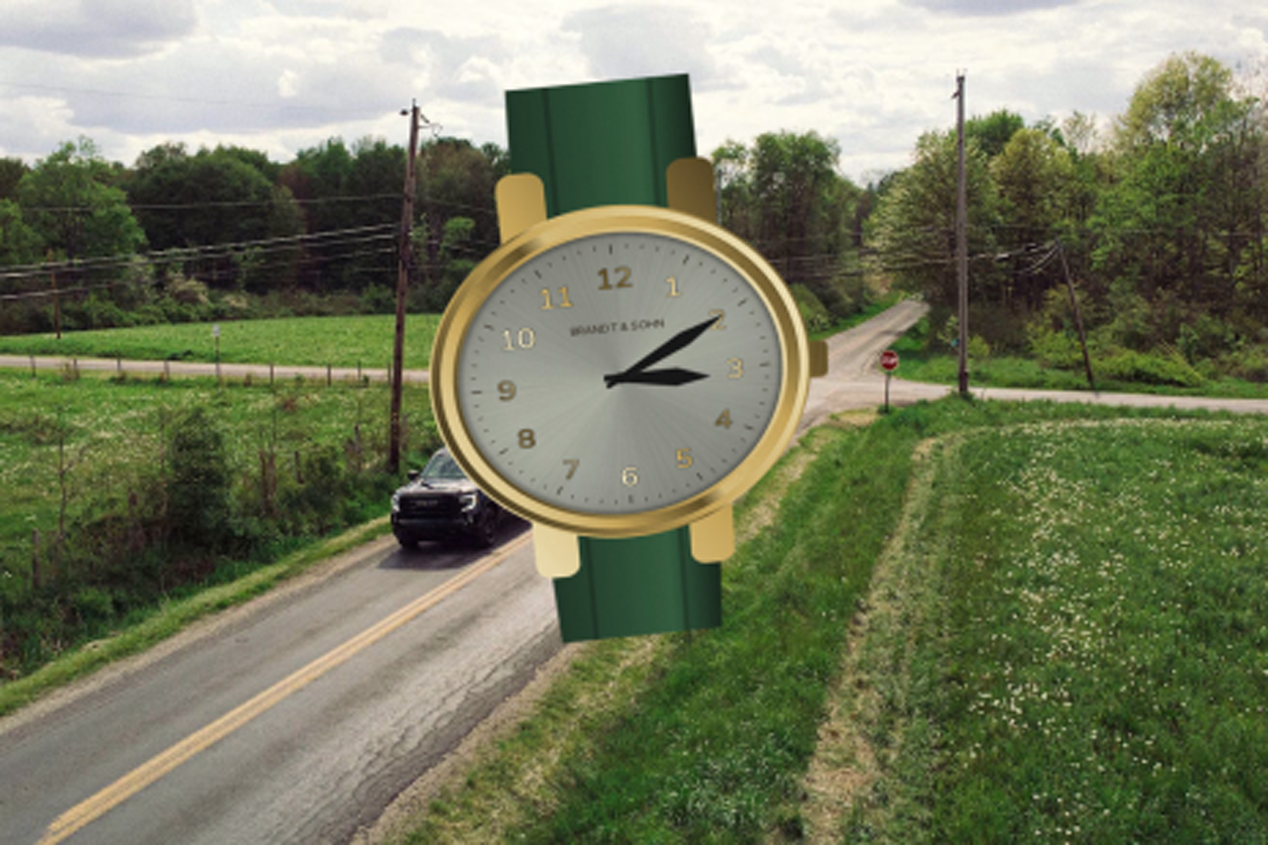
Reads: 3.10
